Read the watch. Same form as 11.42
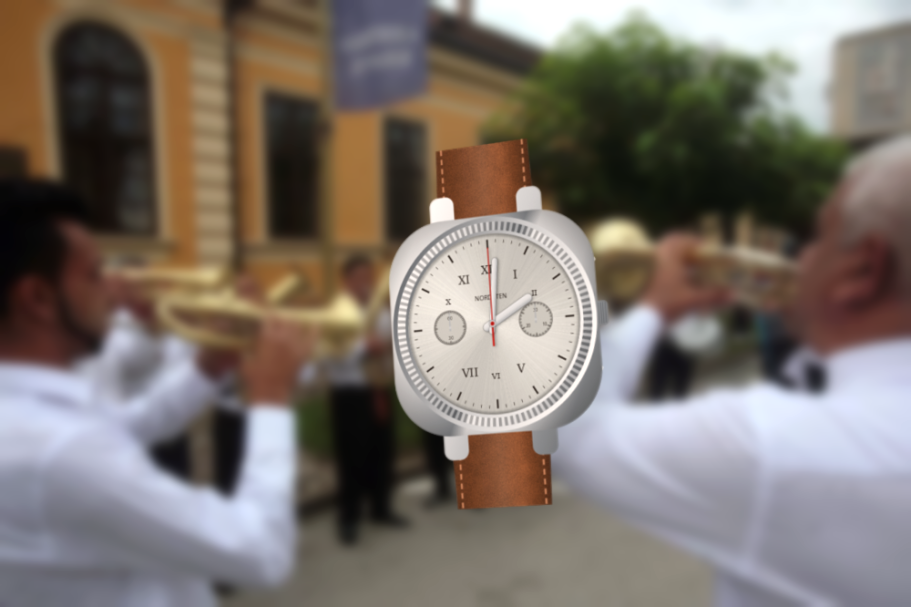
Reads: 2.01
